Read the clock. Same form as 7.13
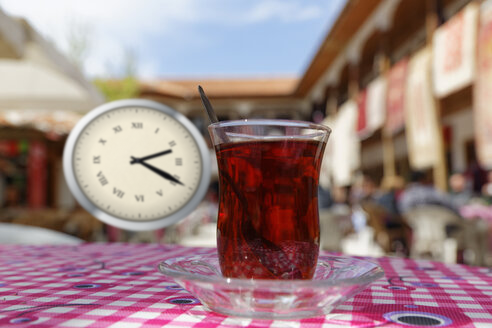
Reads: 2.20
